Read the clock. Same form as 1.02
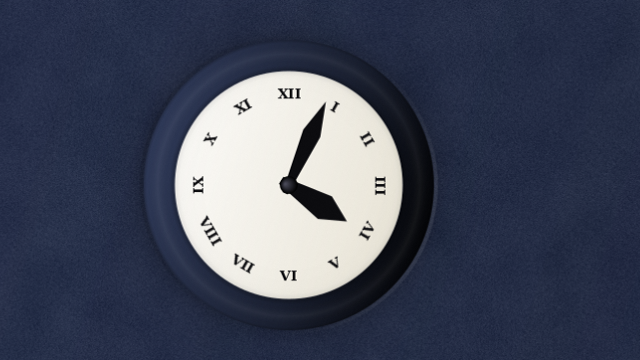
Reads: 4.04
